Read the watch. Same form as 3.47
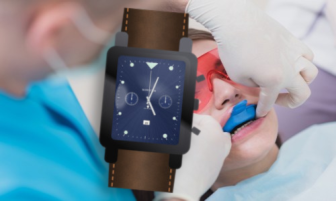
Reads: 5.03
